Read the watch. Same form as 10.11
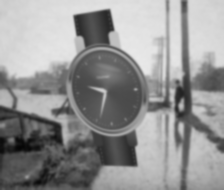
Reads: 9.34
